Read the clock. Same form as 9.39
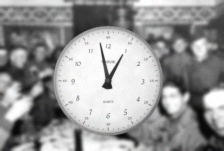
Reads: 12.58
